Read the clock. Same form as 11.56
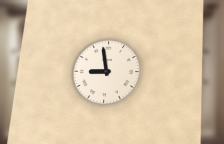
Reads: 8.58
